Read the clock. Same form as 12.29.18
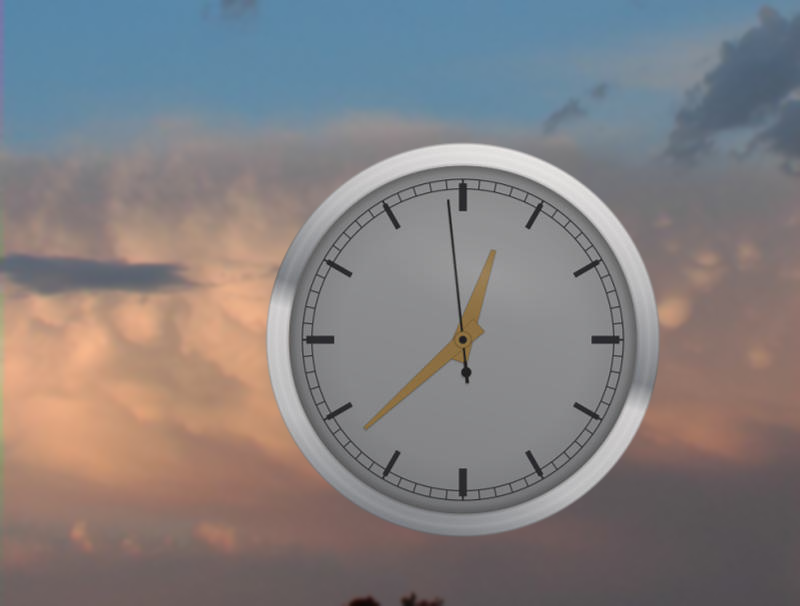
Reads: 12.37.59
